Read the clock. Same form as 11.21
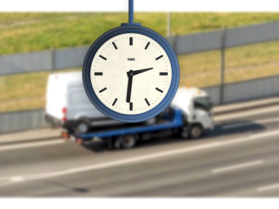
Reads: 2.31
